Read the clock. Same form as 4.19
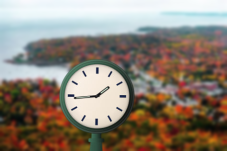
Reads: 1.44
